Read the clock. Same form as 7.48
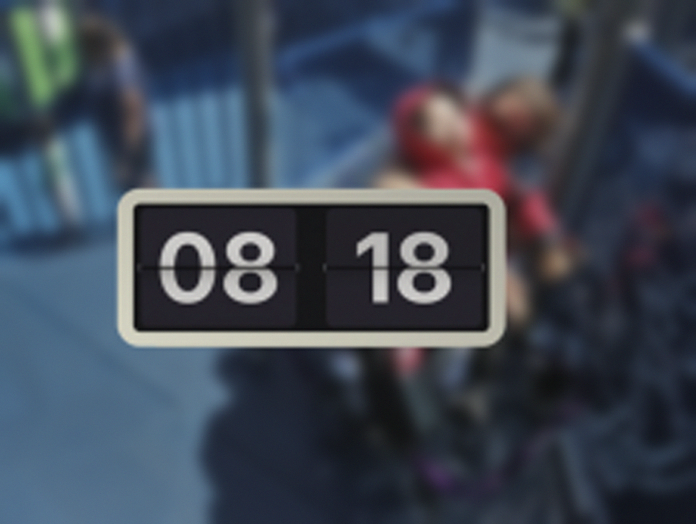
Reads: 8.18
